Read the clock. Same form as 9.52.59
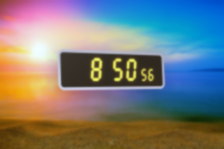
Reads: 8.50.56
